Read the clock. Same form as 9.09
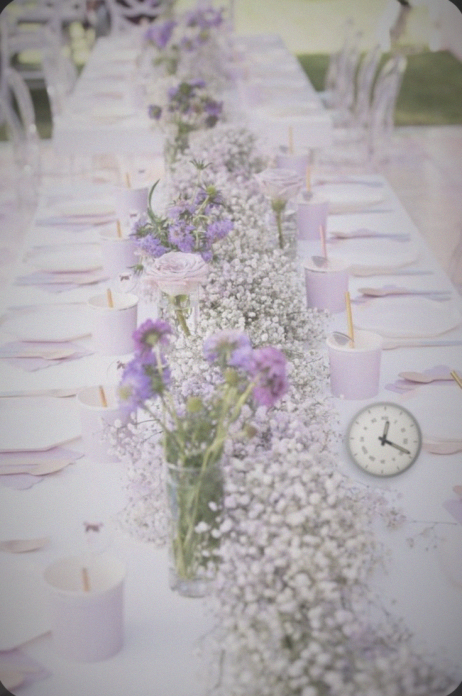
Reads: 12.19
